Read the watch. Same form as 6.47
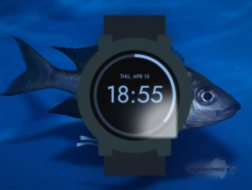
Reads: 18.55
